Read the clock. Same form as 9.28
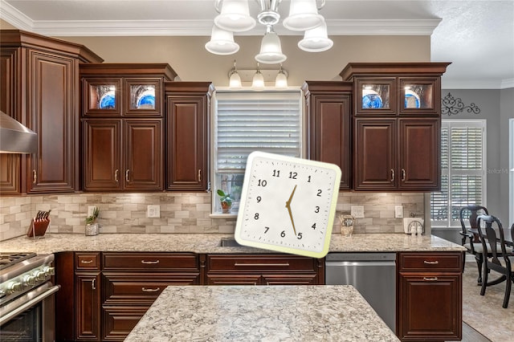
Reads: 12.26
